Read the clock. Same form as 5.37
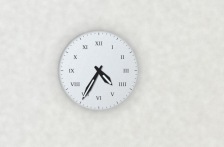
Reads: 4.35
